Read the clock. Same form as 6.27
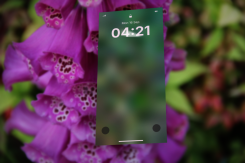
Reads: 4.21
